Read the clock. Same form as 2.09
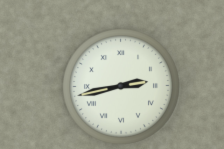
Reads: 2.43
